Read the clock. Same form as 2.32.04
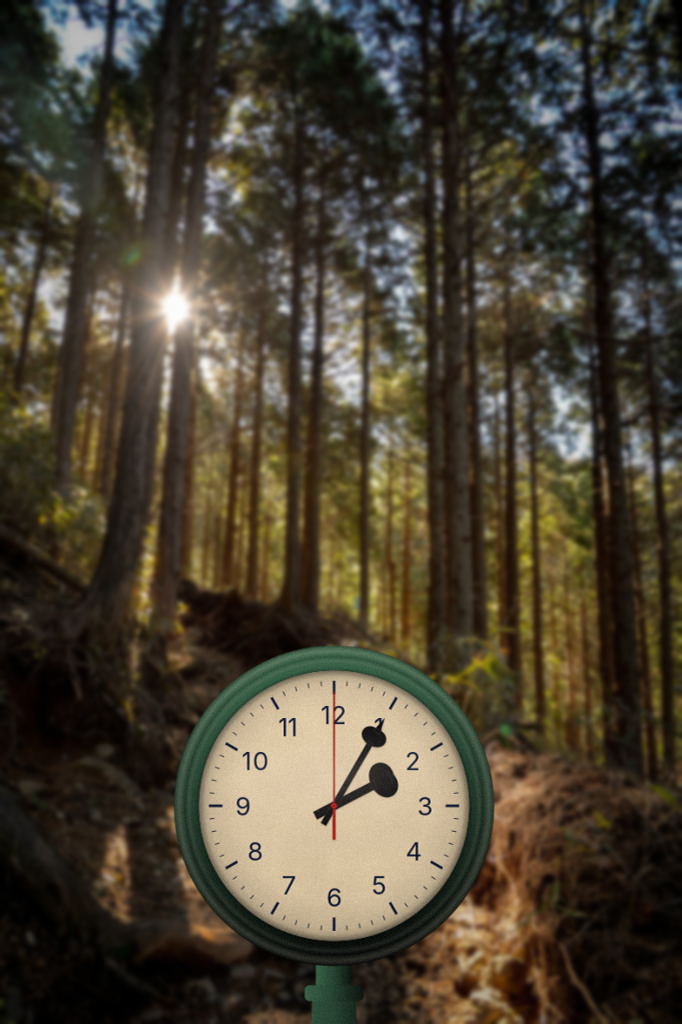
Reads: 2.05.00
